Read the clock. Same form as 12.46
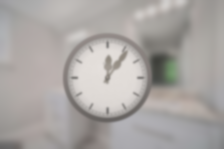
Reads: 12.06
